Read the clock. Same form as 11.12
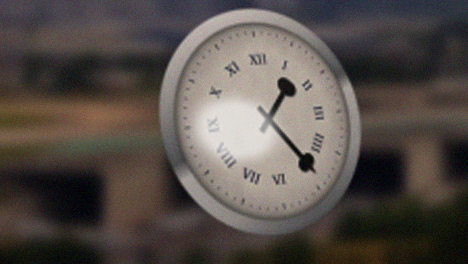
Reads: 1.24
